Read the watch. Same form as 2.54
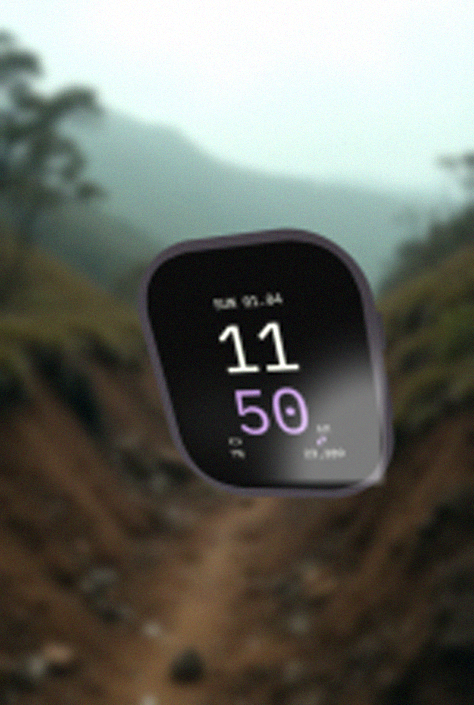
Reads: 11.50
